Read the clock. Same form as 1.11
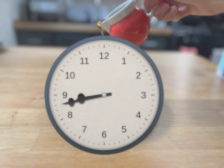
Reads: 8.43
